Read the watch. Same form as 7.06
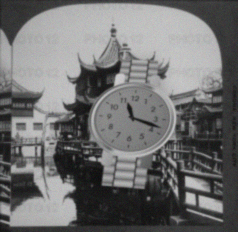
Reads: 11.18
